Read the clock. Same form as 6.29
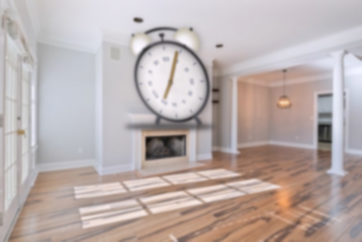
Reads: 7.04
